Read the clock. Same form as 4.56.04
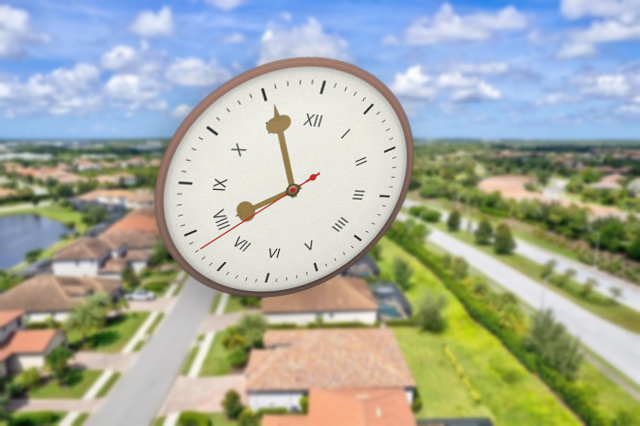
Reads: 7.55.38
